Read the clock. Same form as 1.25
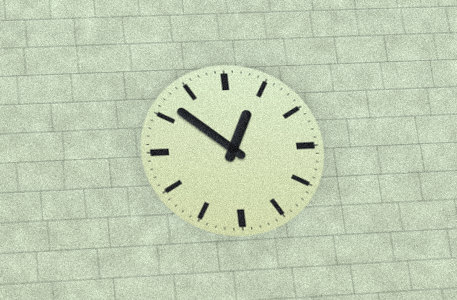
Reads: 12.52
